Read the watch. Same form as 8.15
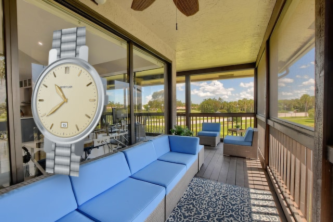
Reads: 10.39
